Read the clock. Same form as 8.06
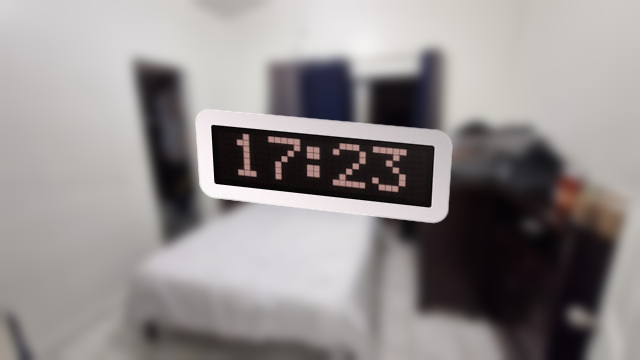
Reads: 17.23
